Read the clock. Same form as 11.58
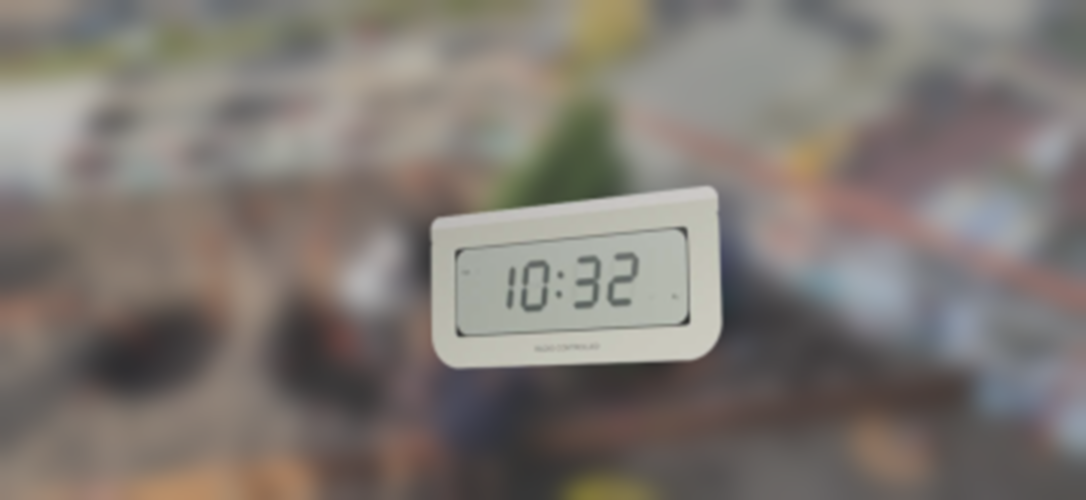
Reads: 10.32
